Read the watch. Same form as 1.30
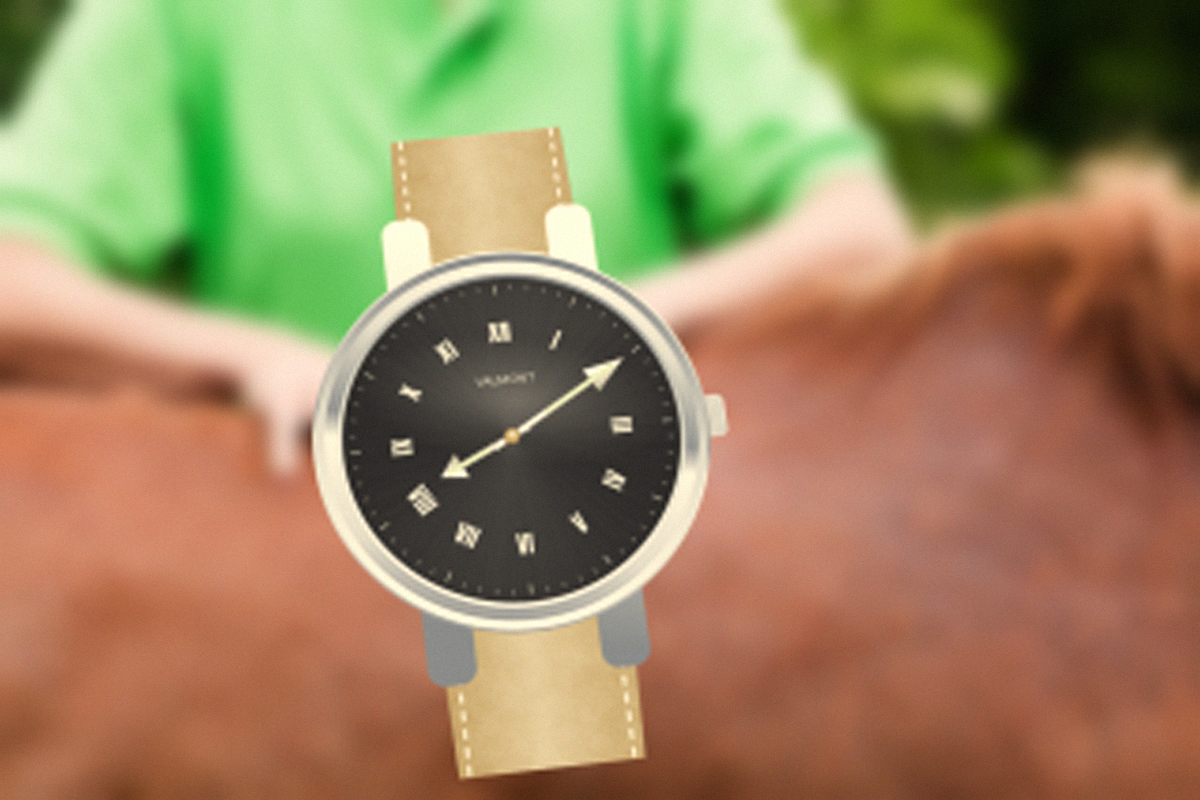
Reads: 8.10
